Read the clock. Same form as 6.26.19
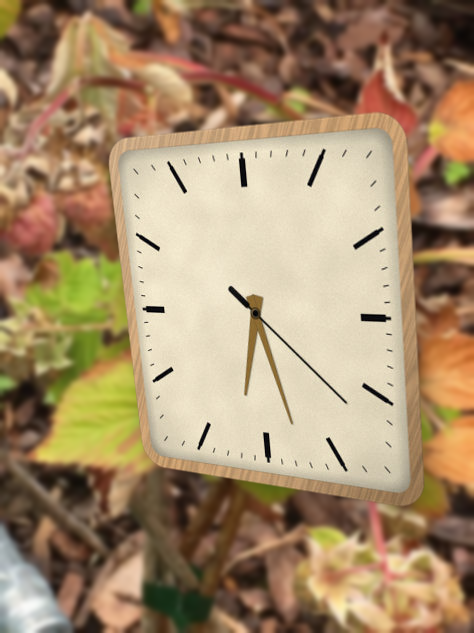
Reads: 6.27.22
